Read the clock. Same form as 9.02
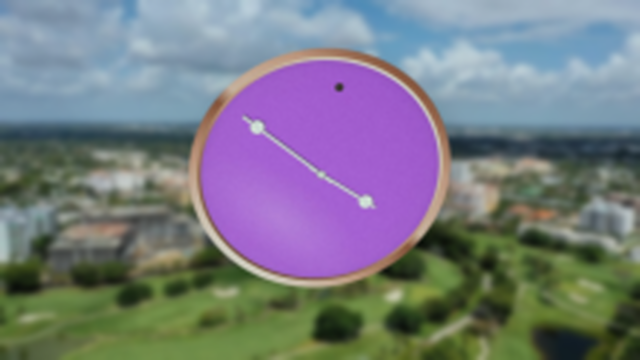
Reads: 3.50
